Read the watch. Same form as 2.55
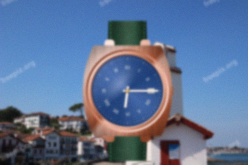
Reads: 6.15
